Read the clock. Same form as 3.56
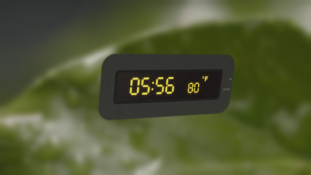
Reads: 5.56
